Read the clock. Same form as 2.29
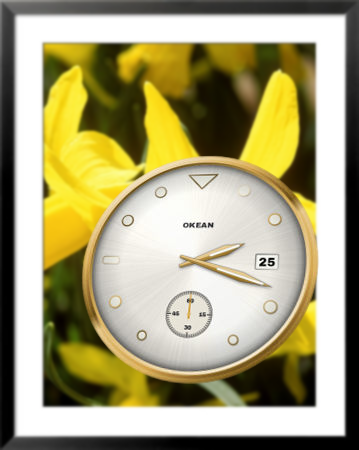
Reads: 2.18
